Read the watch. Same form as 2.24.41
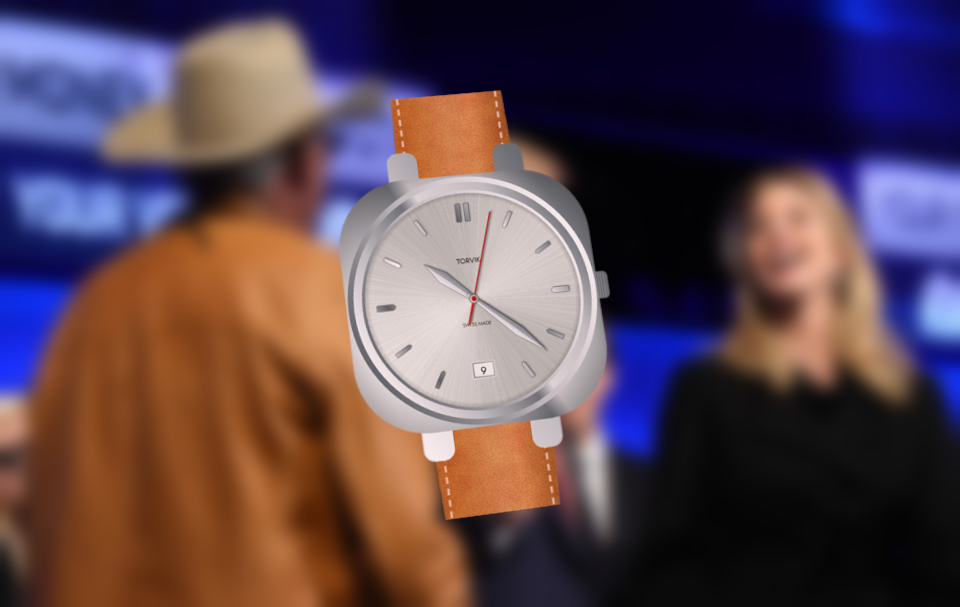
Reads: 10.22.03
